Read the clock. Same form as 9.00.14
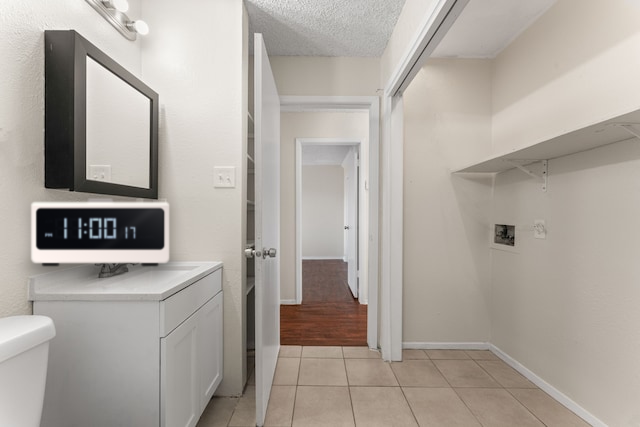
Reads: 11.00.17
